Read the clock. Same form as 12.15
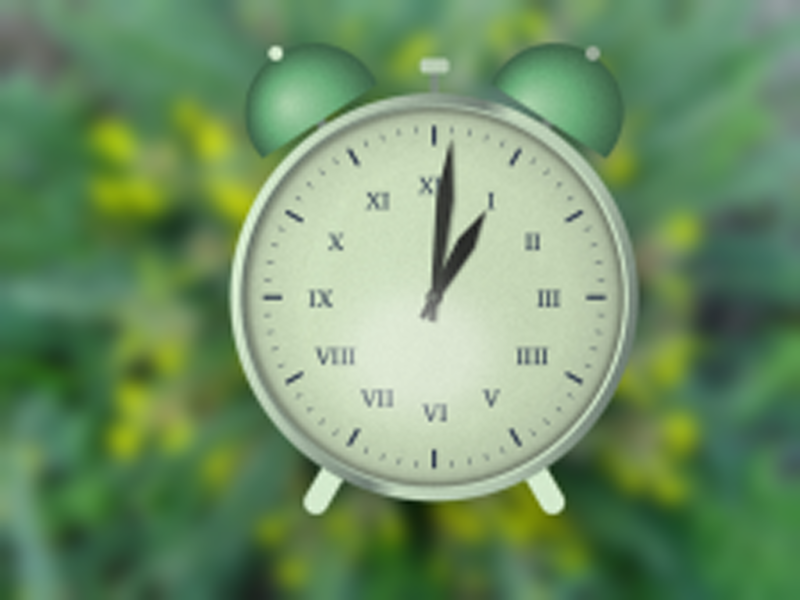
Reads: 1.01
